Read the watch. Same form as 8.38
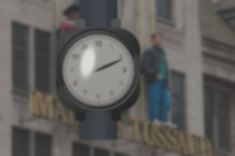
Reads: 2.11
